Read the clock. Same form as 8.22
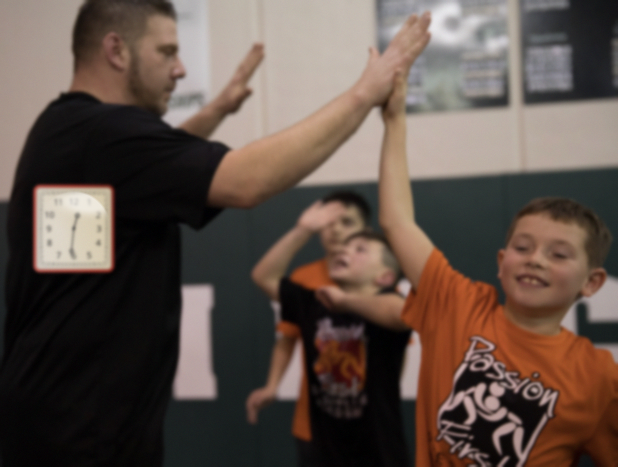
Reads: 12.31
